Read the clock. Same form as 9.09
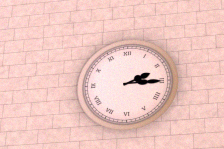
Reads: 2.15
